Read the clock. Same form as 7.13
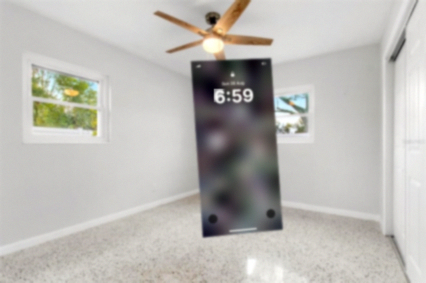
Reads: 6.59
